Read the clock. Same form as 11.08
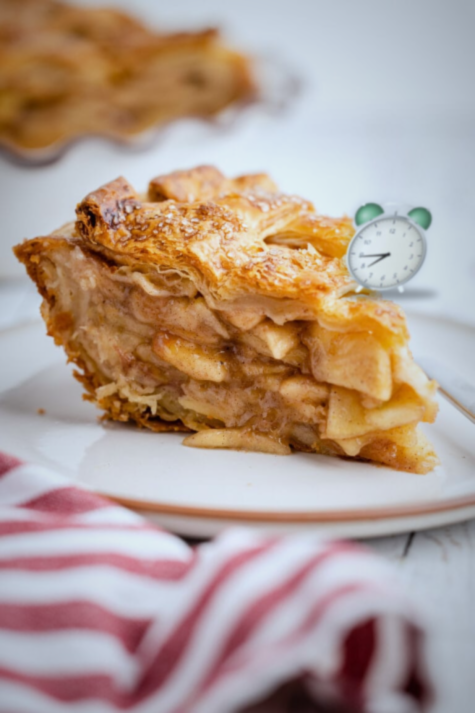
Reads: 7.44
